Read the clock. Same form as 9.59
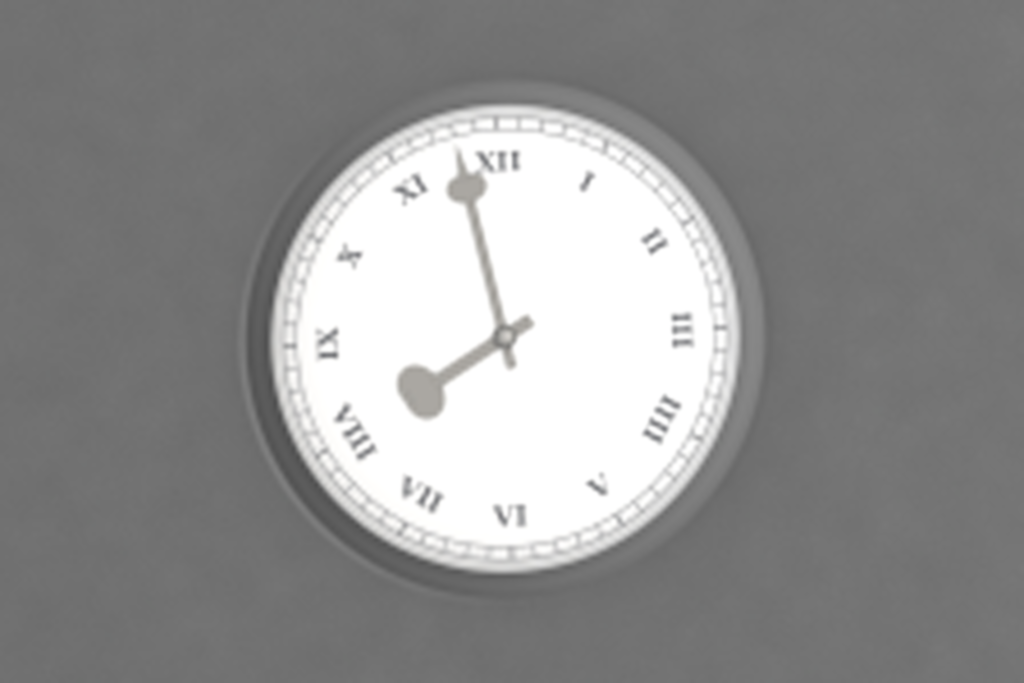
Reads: 7.58
